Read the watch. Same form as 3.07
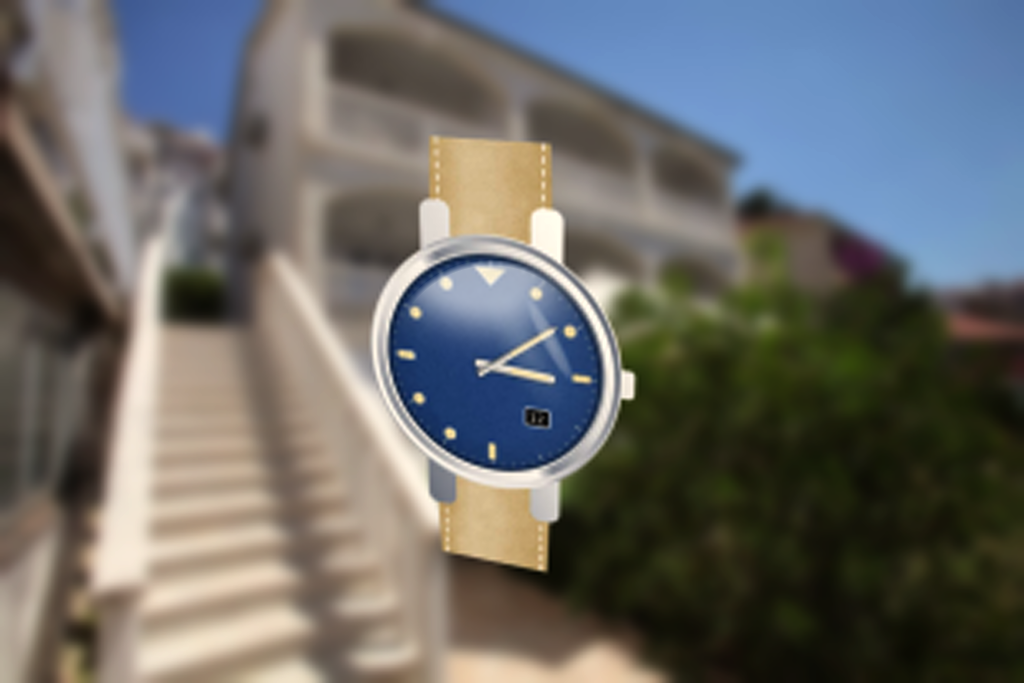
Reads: 3.09
